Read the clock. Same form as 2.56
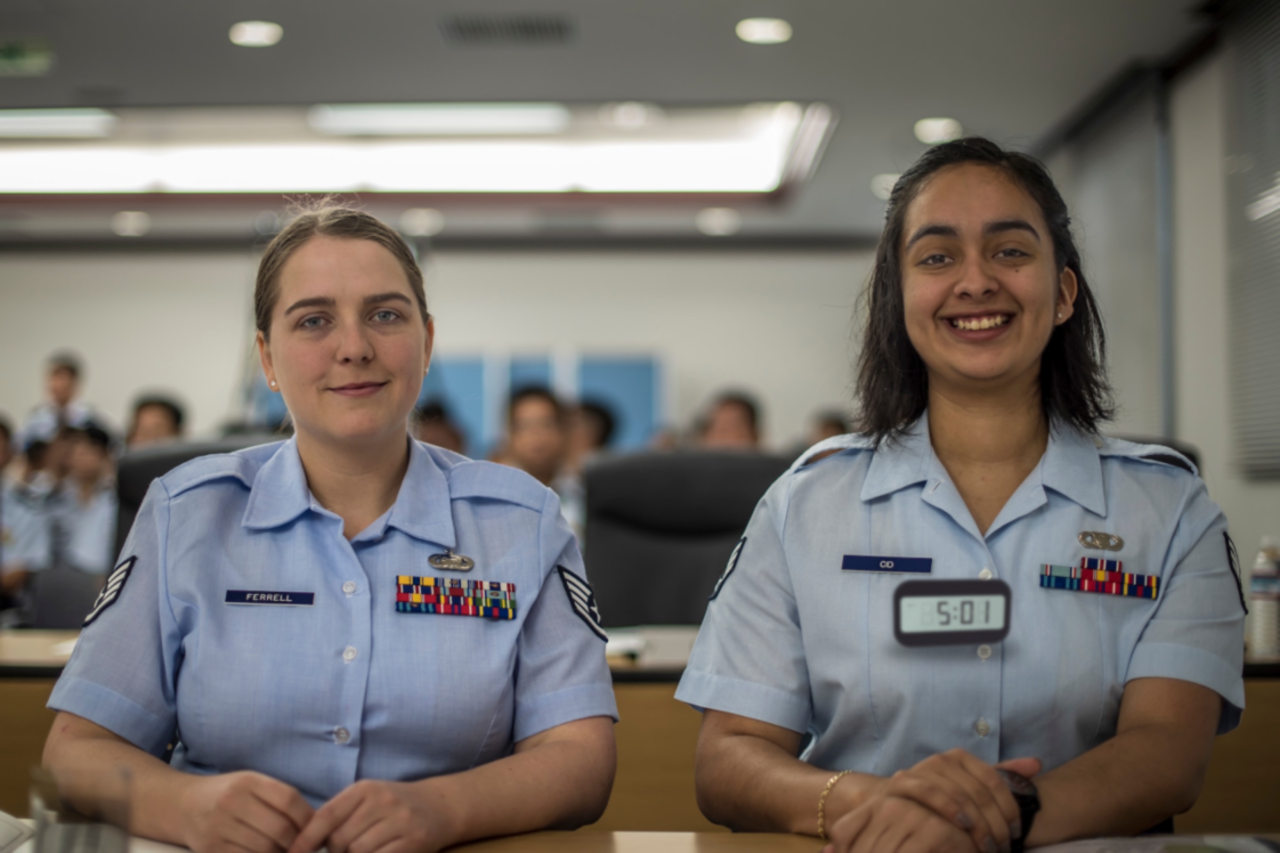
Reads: 5.01
